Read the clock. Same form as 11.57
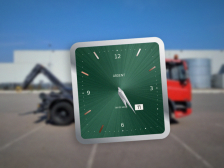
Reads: 5.25
